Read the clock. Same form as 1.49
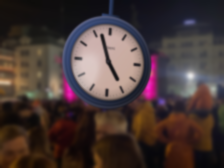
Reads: 4.57
